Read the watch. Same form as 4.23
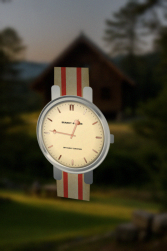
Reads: 12.46
